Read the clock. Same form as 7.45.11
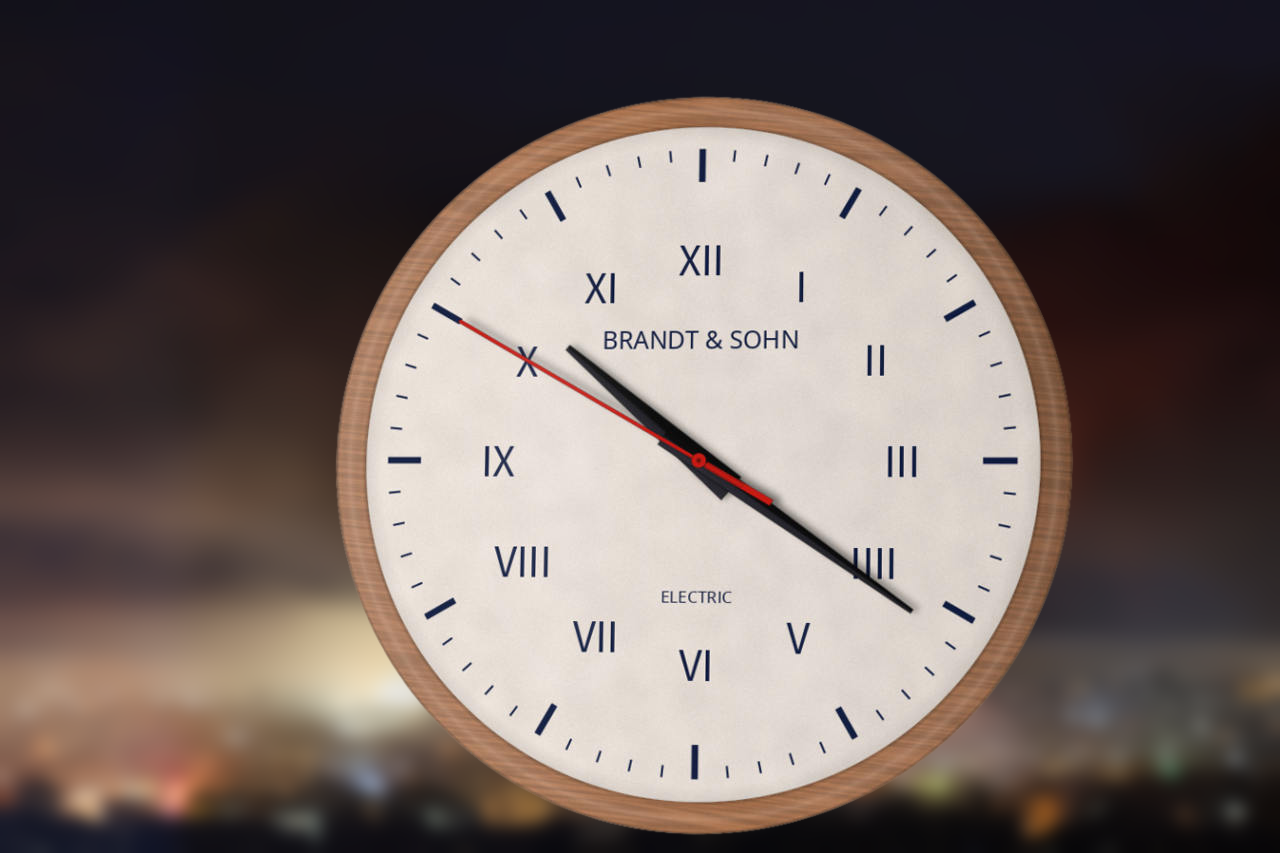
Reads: 10.20.50
